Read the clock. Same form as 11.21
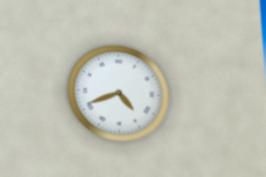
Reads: 4.41
